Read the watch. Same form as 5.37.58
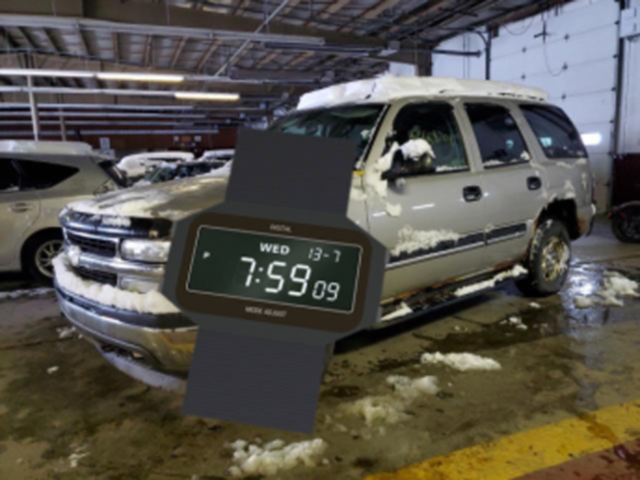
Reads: 7.59.09
